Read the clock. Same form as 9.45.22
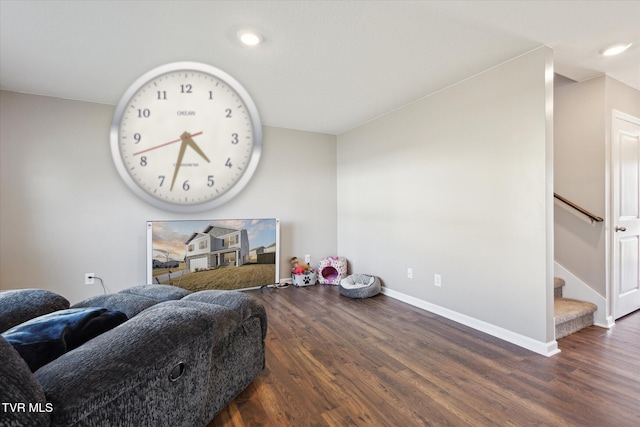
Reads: 4.32.42
